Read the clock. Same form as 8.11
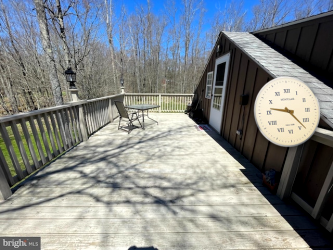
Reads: 9.23
